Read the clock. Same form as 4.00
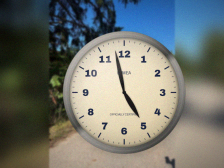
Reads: 4.58
